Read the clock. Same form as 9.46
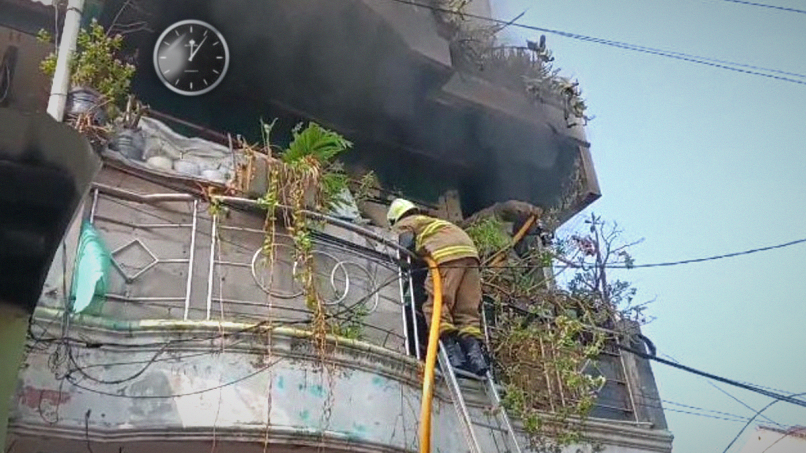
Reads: 12.06
